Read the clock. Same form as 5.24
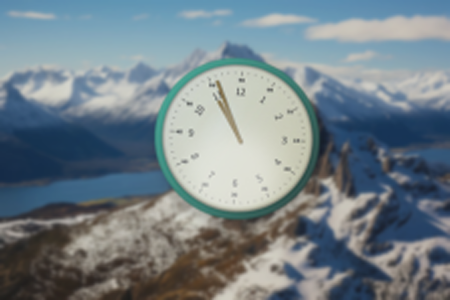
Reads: 10.56
